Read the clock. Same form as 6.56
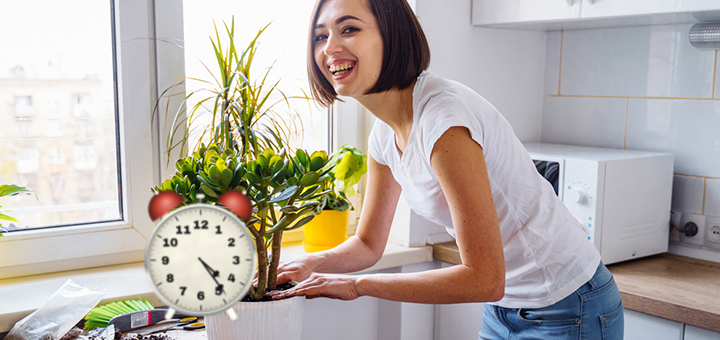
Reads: 4.24
